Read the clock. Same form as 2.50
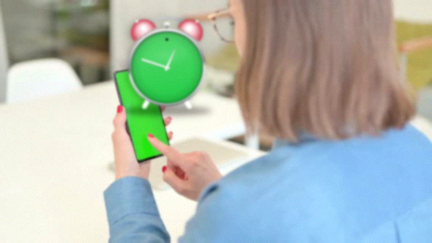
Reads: 12.48
